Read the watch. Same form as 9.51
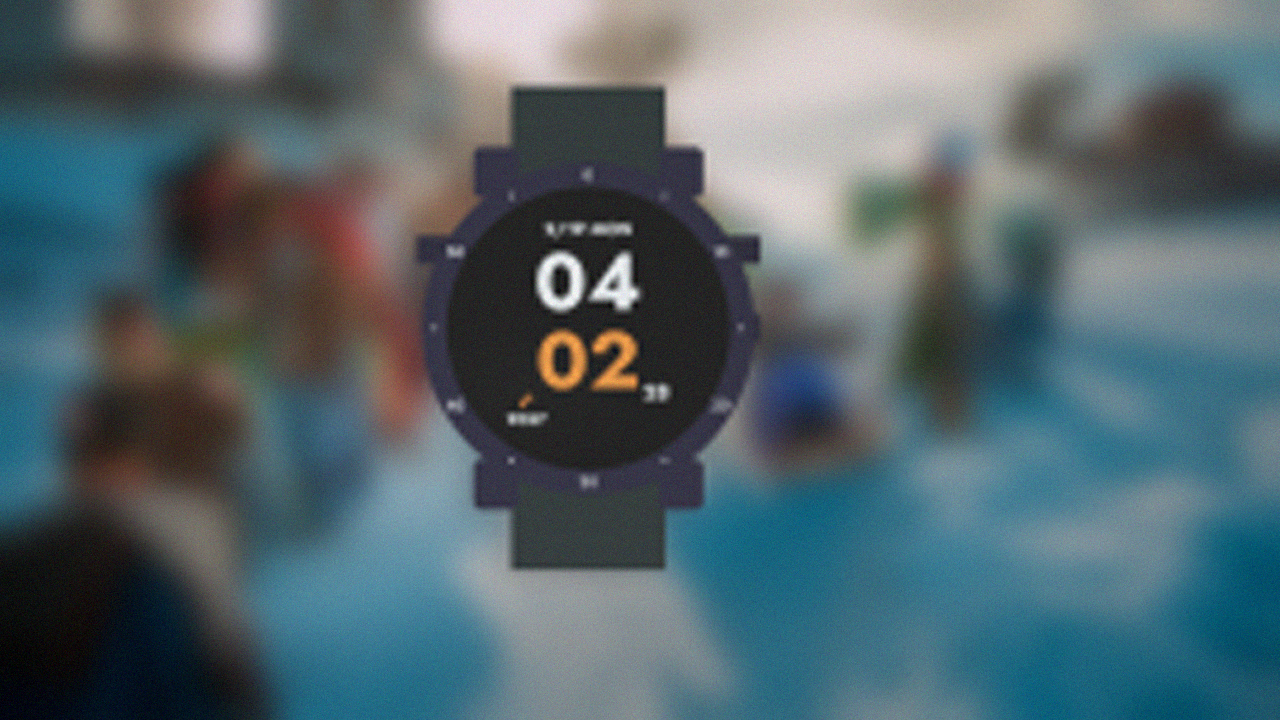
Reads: 4.02
